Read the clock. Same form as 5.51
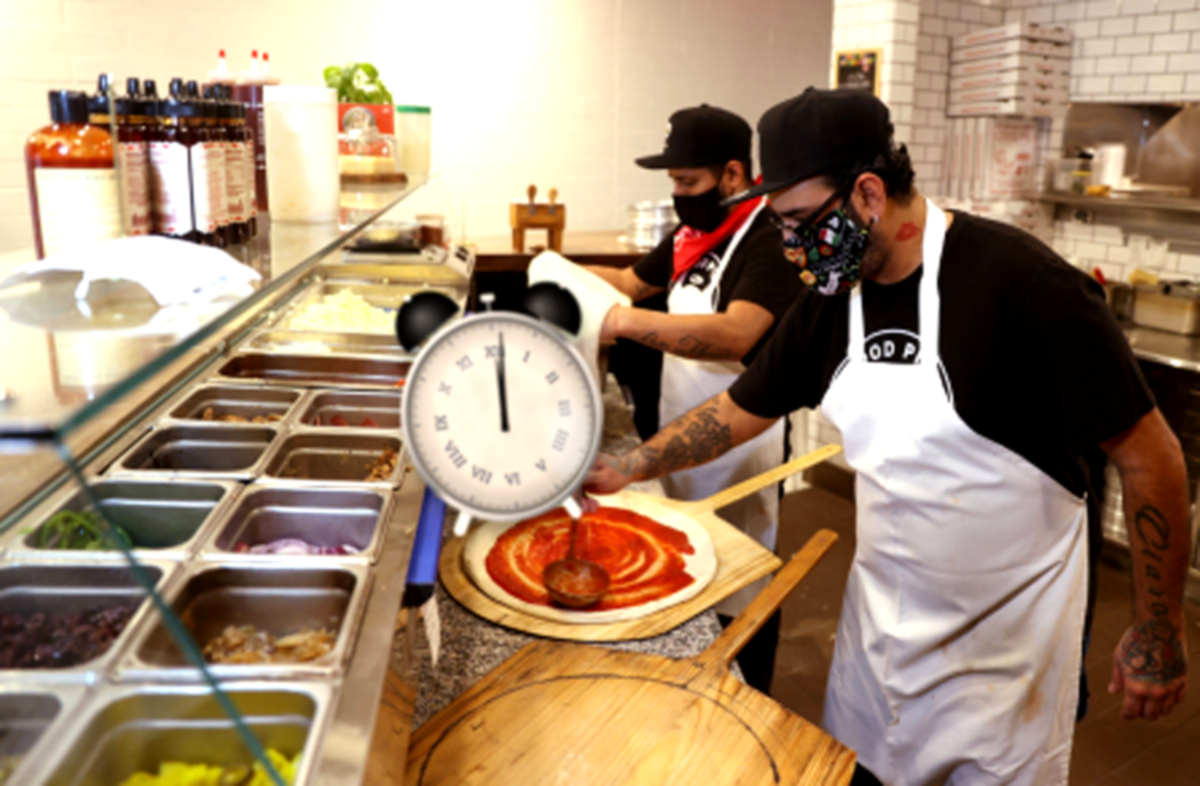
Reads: 12.01
